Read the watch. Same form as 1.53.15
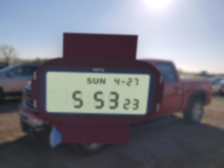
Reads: 5.53.23
